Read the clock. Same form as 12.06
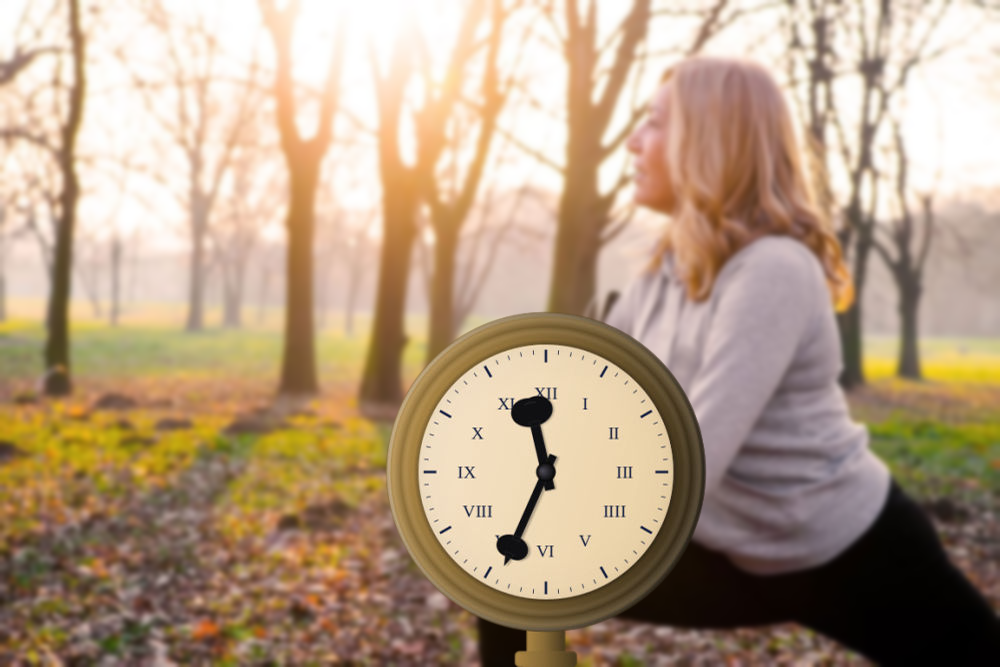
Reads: 11.34
